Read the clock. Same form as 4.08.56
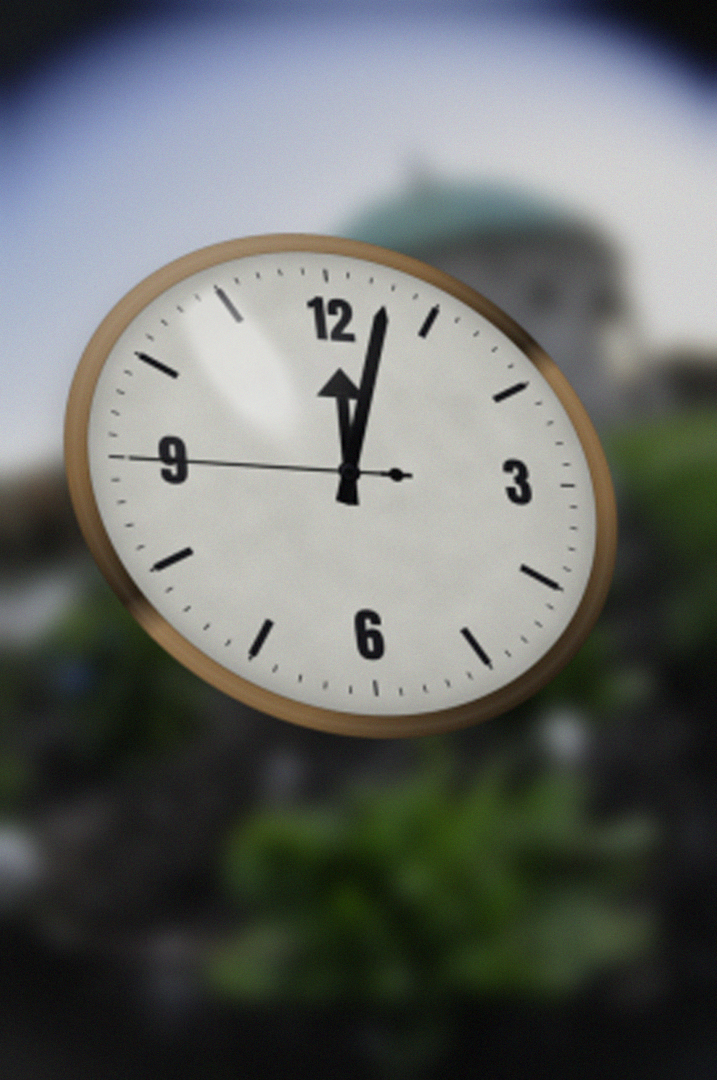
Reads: 12.02.45
